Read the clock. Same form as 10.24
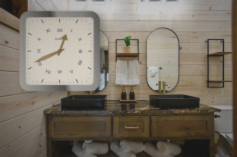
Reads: 12.41
